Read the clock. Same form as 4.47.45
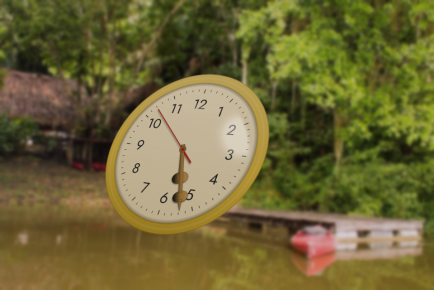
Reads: 5.26.52
